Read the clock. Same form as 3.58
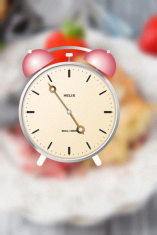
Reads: 4.54
